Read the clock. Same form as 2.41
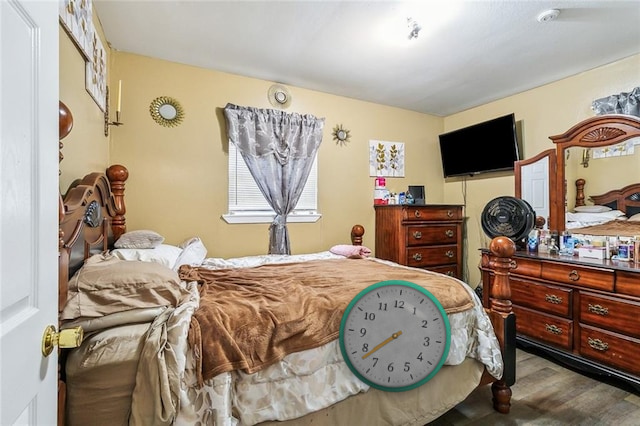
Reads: 7.38
